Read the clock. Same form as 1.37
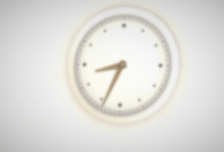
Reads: 8.34
